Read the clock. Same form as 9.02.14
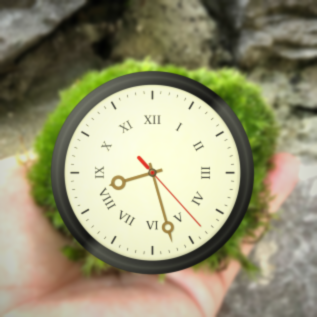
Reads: 8.27.23
